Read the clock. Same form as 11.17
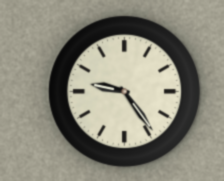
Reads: 9.24
